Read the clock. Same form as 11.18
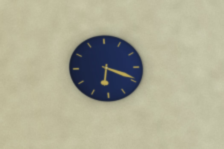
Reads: 6.19
